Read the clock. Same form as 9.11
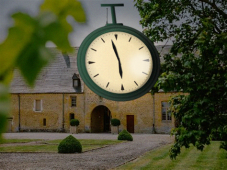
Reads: 5.58
